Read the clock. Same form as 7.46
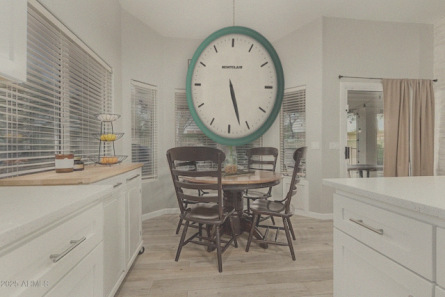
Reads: 5.27
